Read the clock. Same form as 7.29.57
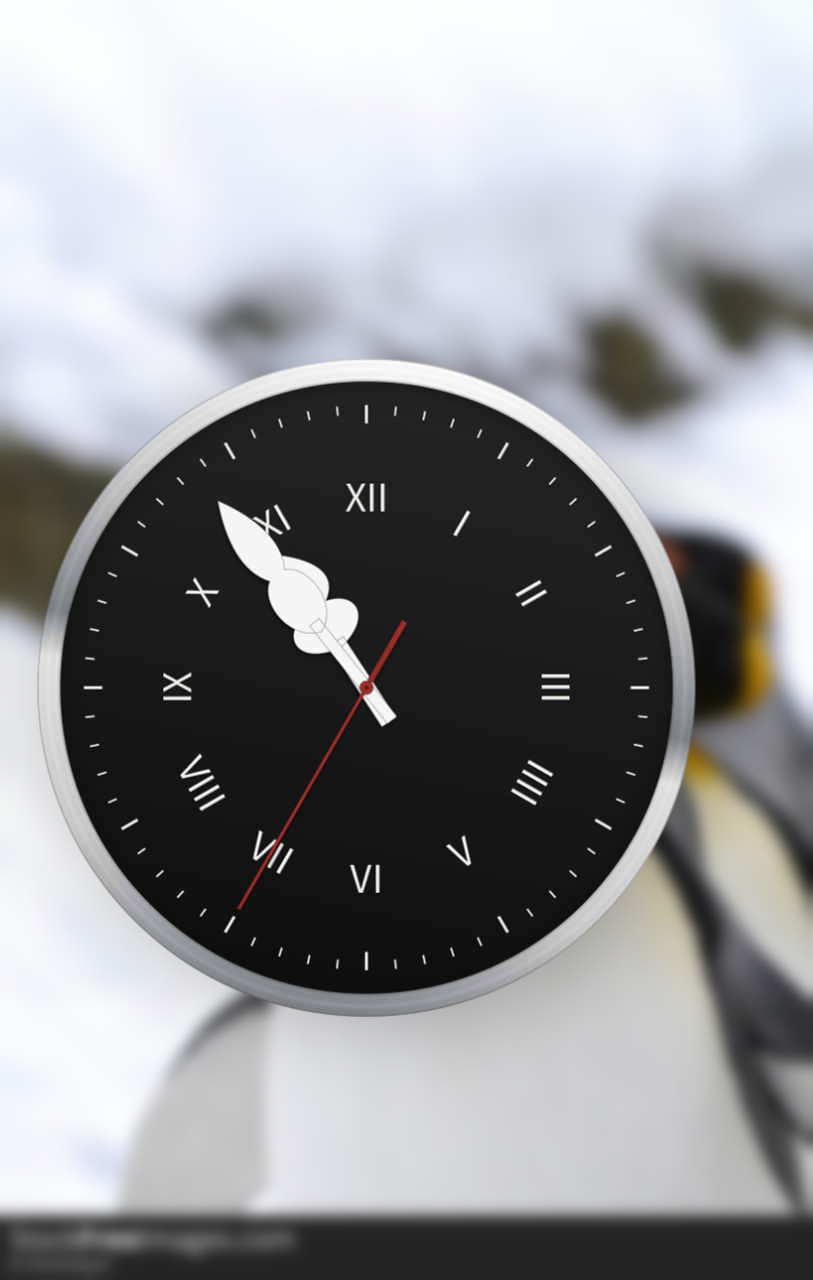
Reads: 10.53.35
